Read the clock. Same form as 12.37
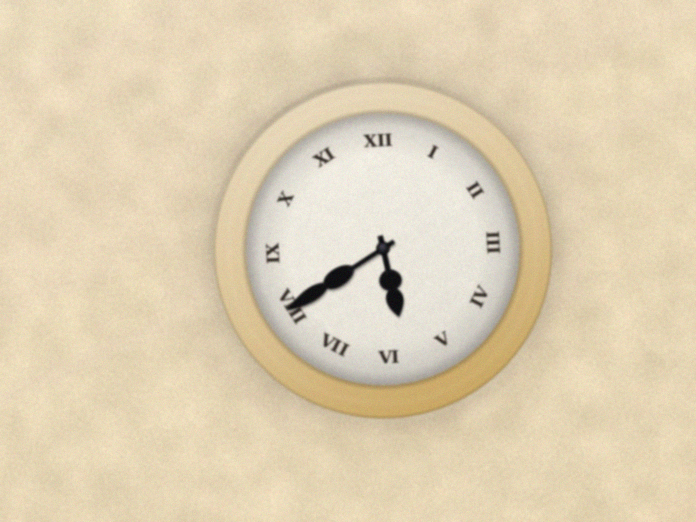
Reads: 5.40
